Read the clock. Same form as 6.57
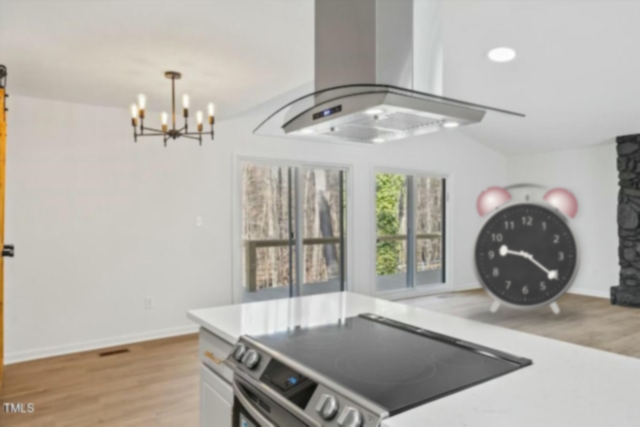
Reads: 9.21
